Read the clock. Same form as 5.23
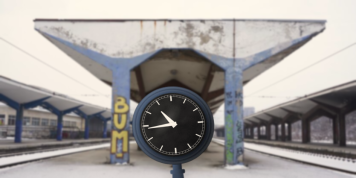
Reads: 10.44
